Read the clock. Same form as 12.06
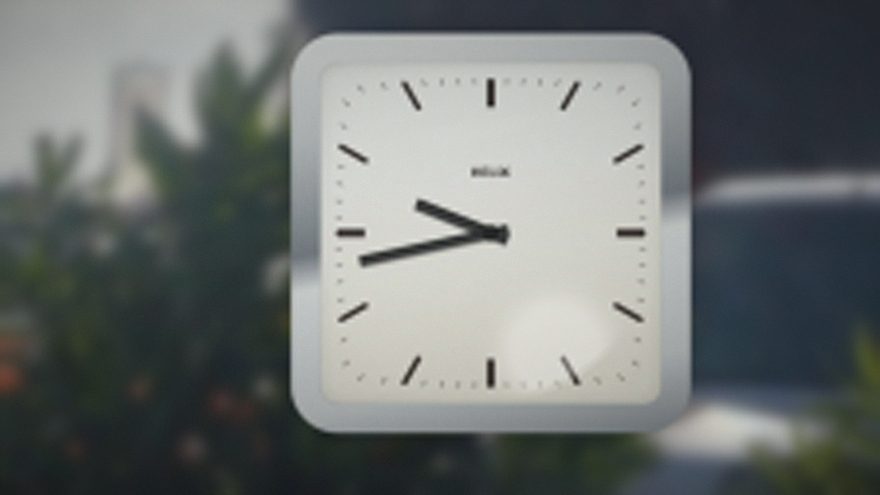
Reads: 9.43
